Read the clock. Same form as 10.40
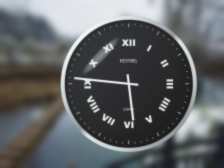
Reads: 5.46
